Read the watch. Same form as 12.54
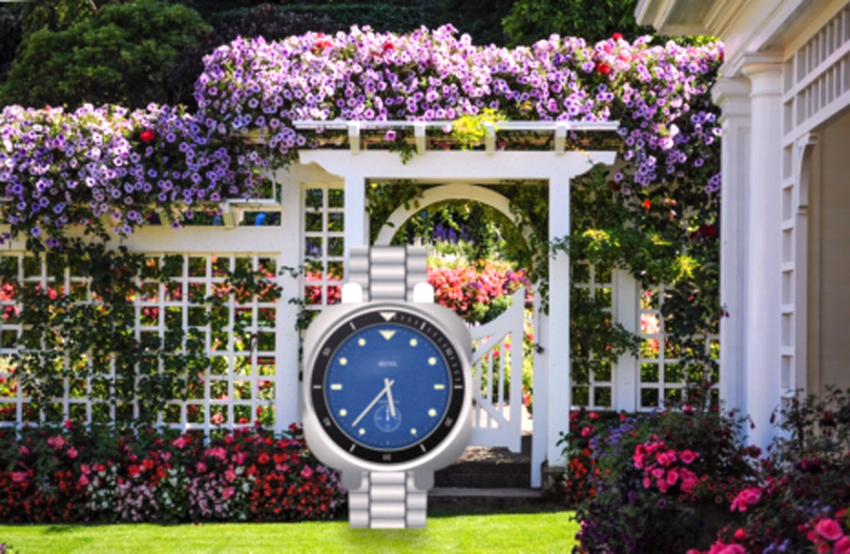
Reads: 5.37
